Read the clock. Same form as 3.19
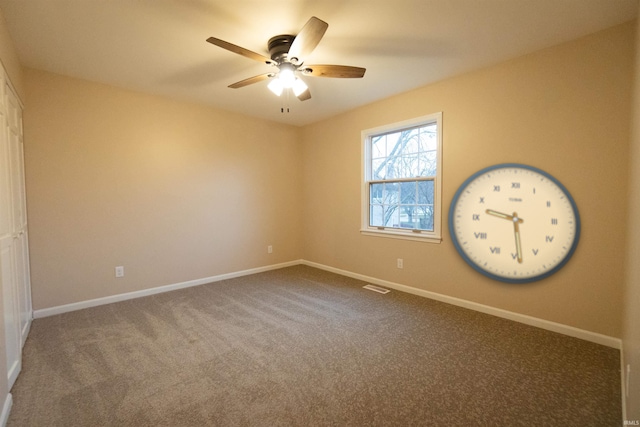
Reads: 9.29
